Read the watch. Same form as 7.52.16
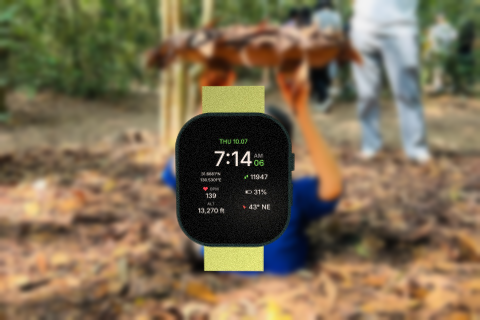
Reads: 7.14.06
